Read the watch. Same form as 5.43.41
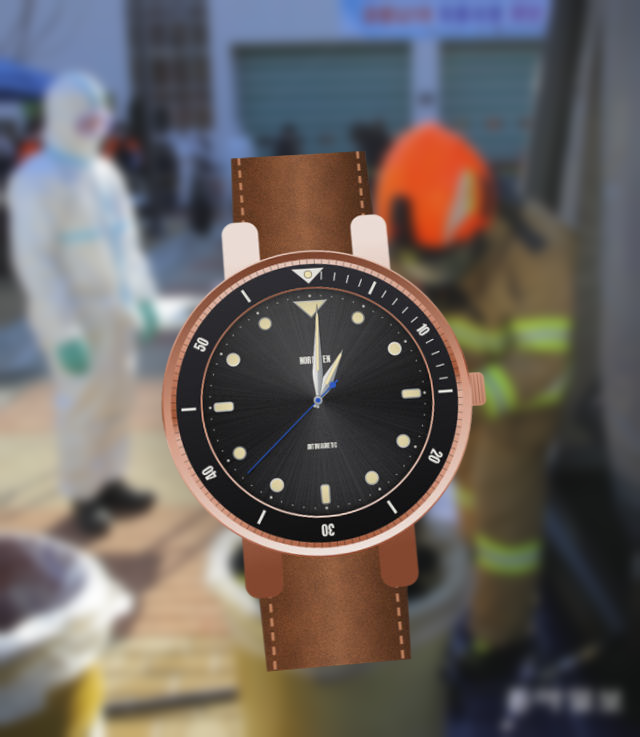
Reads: 1.00.38
